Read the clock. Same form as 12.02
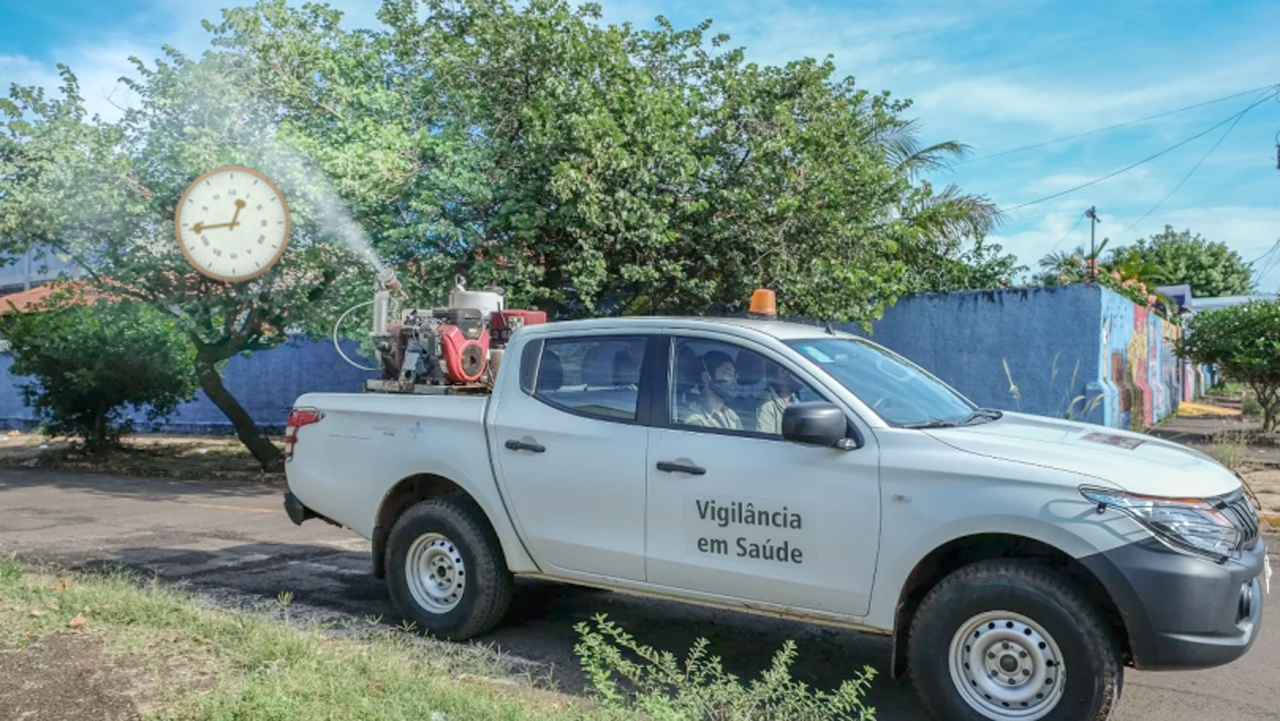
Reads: 12.44
